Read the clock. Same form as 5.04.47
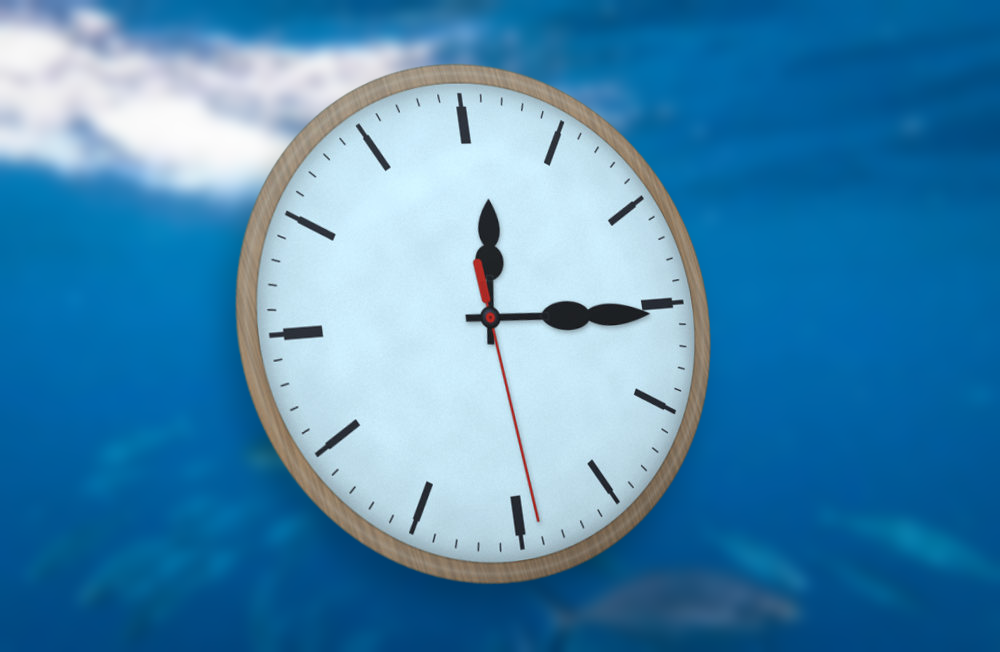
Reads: 12.15.29
